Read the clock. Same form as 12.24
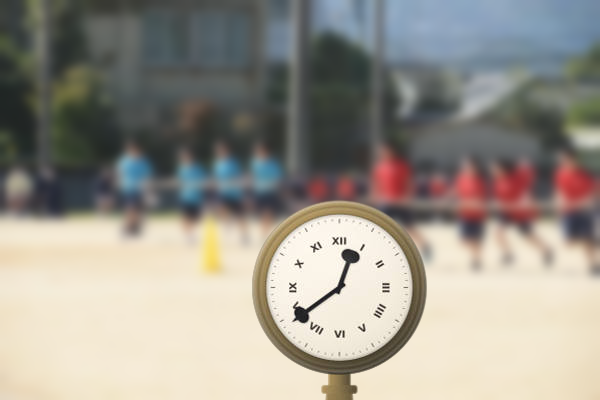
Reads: 12.39
